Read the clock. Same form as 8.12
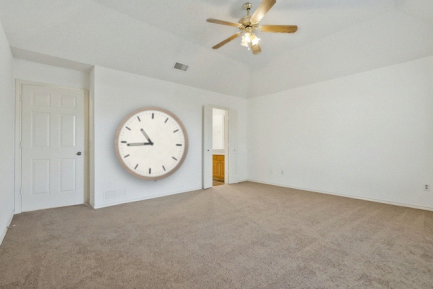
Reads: 10.44
